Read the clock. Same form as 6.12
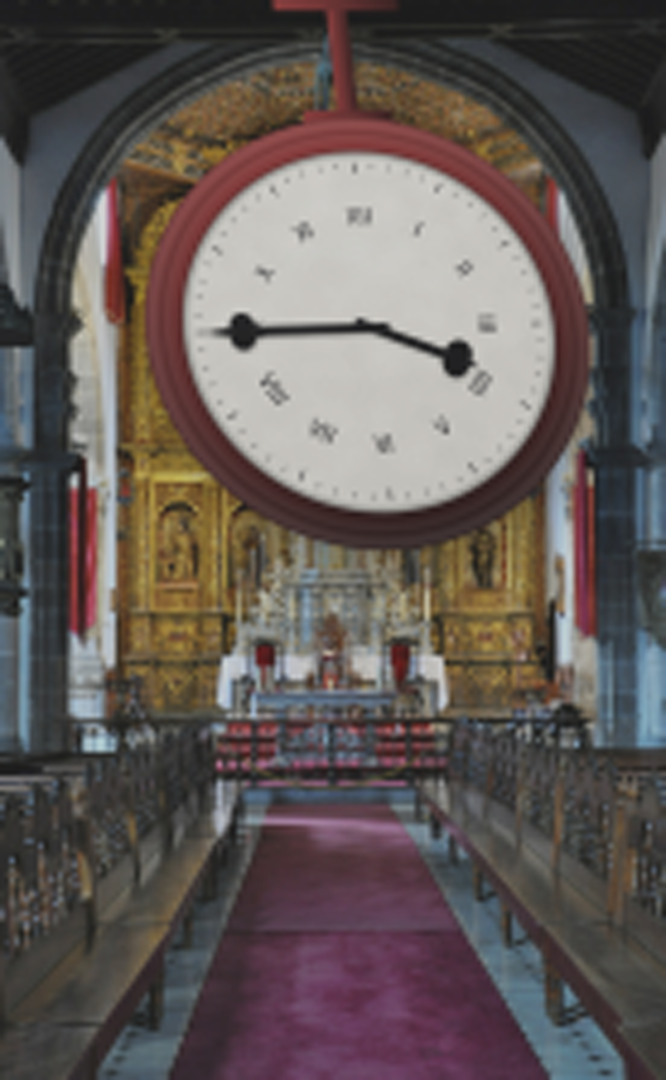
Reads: 3.45
